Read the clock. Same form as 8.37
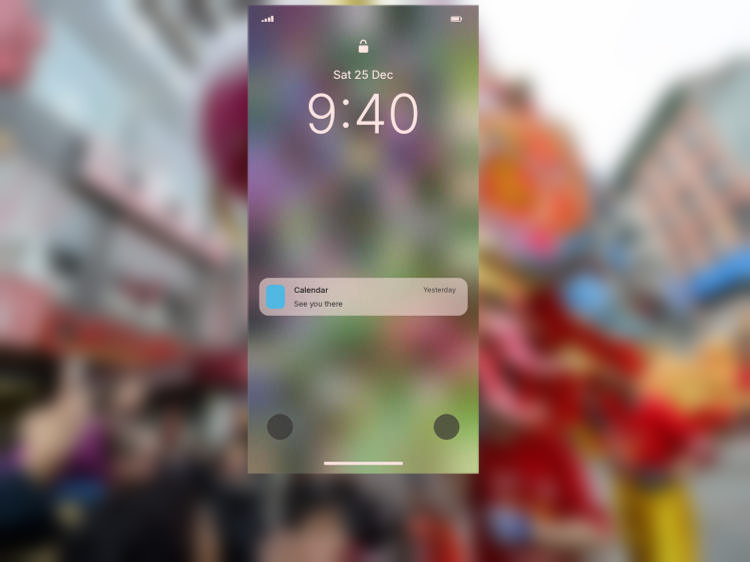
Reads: 9.40
